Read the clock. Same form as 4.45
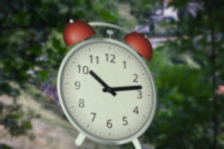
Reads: 10.13
